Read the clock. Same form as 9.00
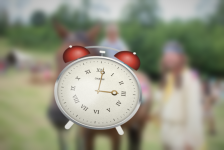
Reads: 3.01
